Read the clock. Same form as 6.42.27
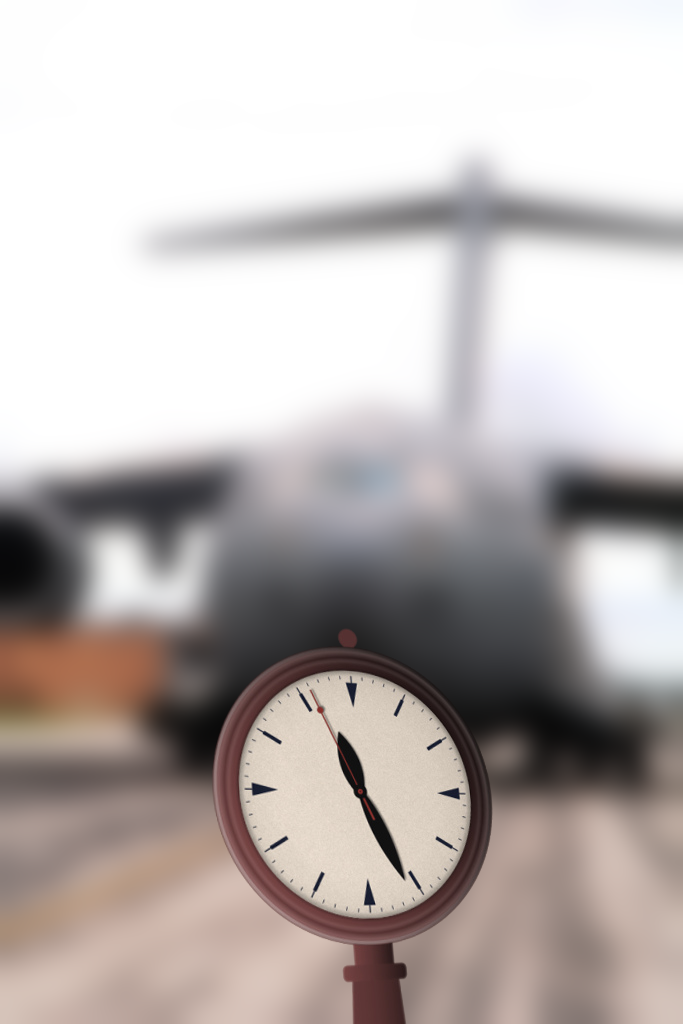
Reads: 11.25.56
